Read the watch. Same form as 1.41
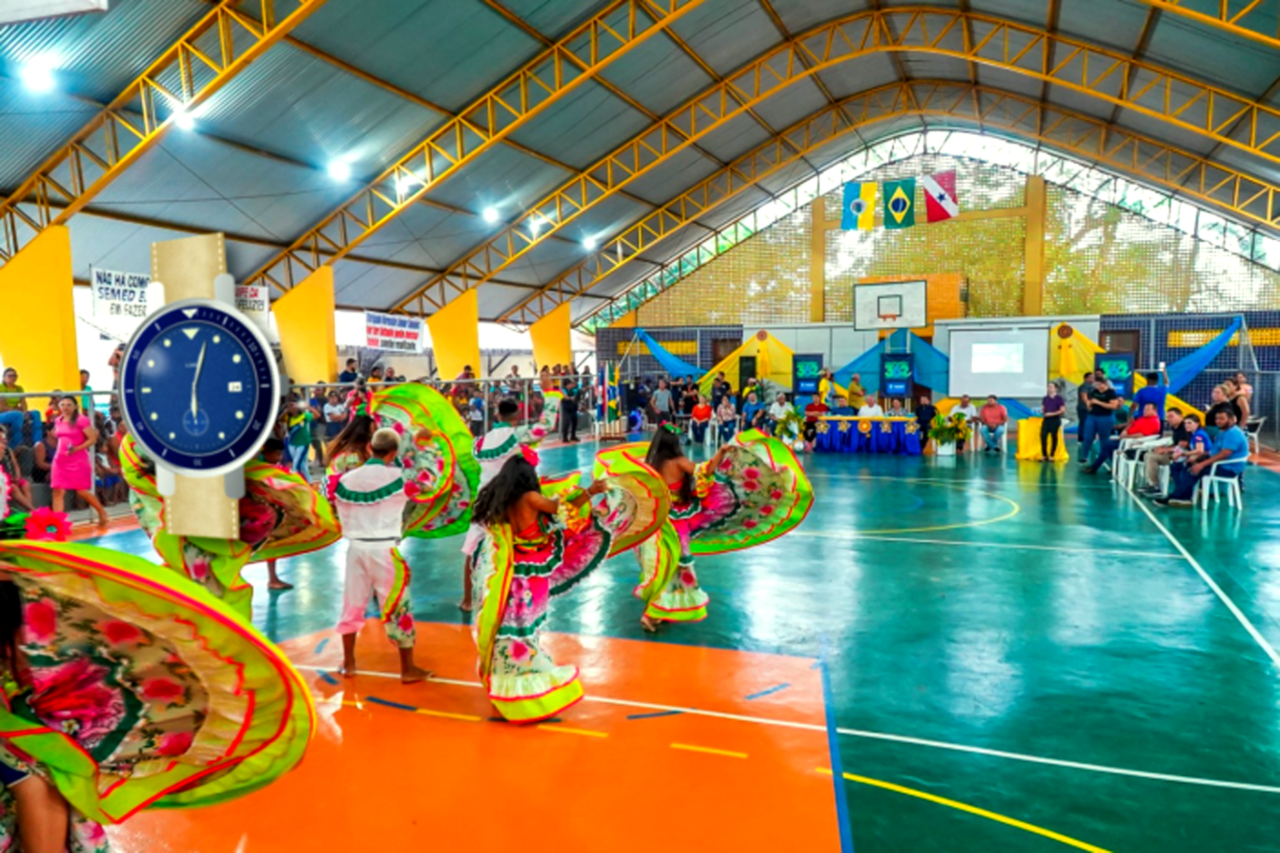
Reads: 6.03
